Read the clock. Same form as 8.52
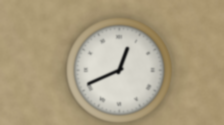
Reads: 12.41
